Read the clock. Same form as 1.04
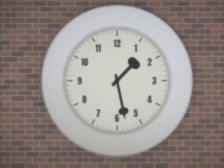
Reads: 1.28
